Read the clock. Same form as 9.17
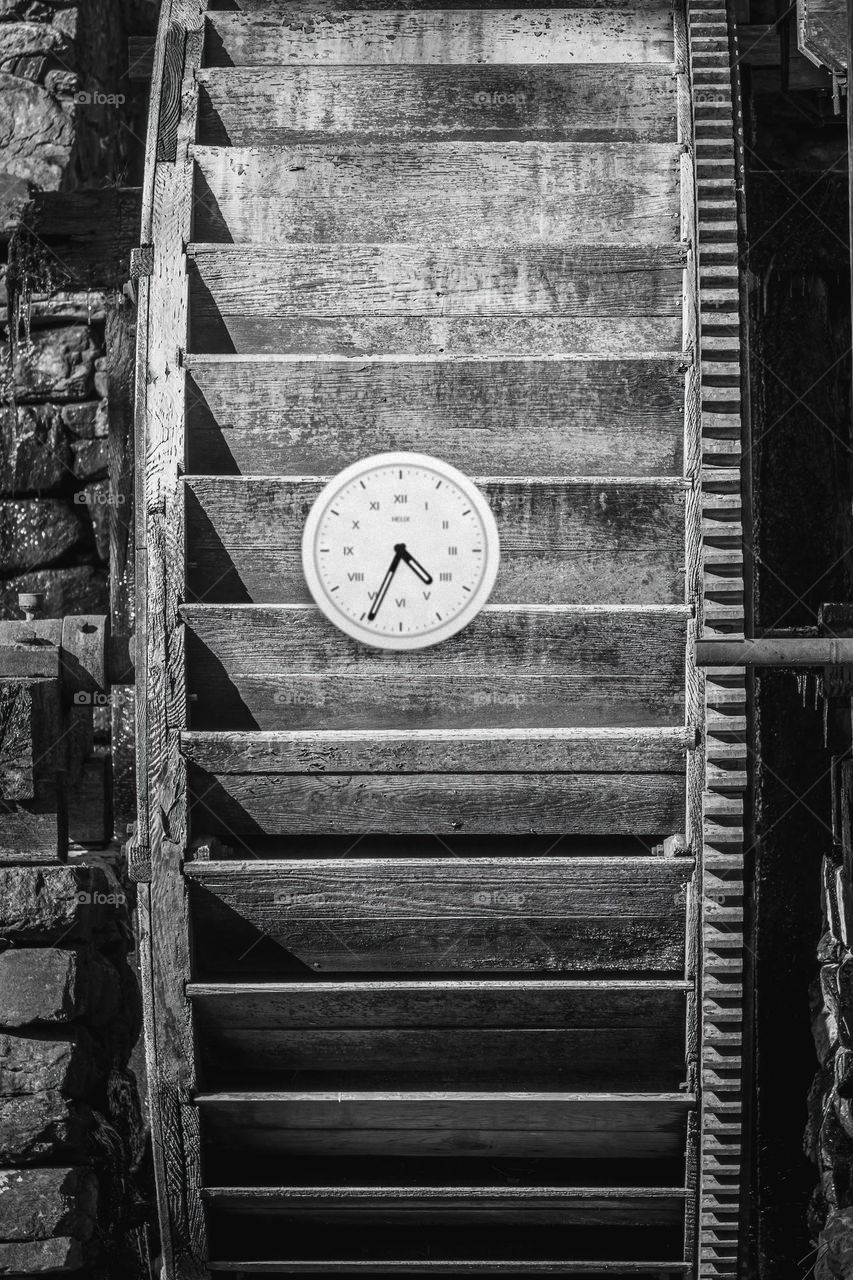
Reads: 4.34
